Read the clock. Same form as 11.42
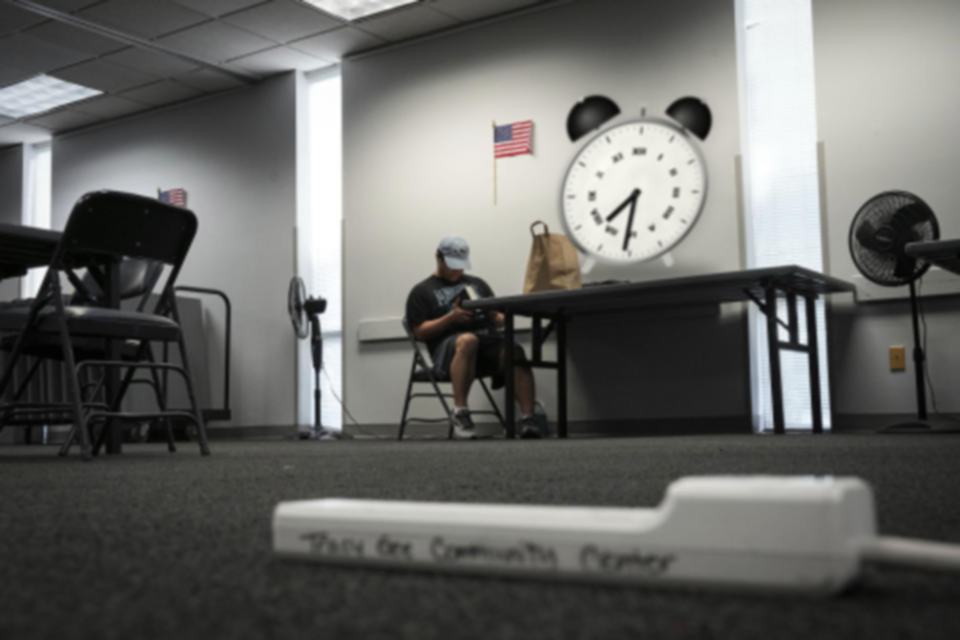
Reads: 7.31
